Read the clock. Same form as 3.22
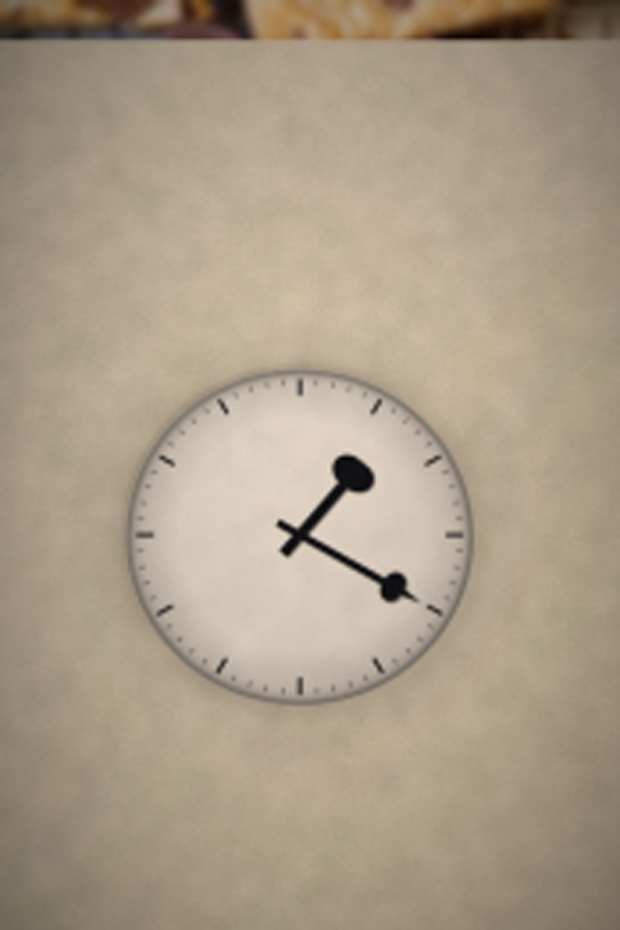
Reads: 1.20
